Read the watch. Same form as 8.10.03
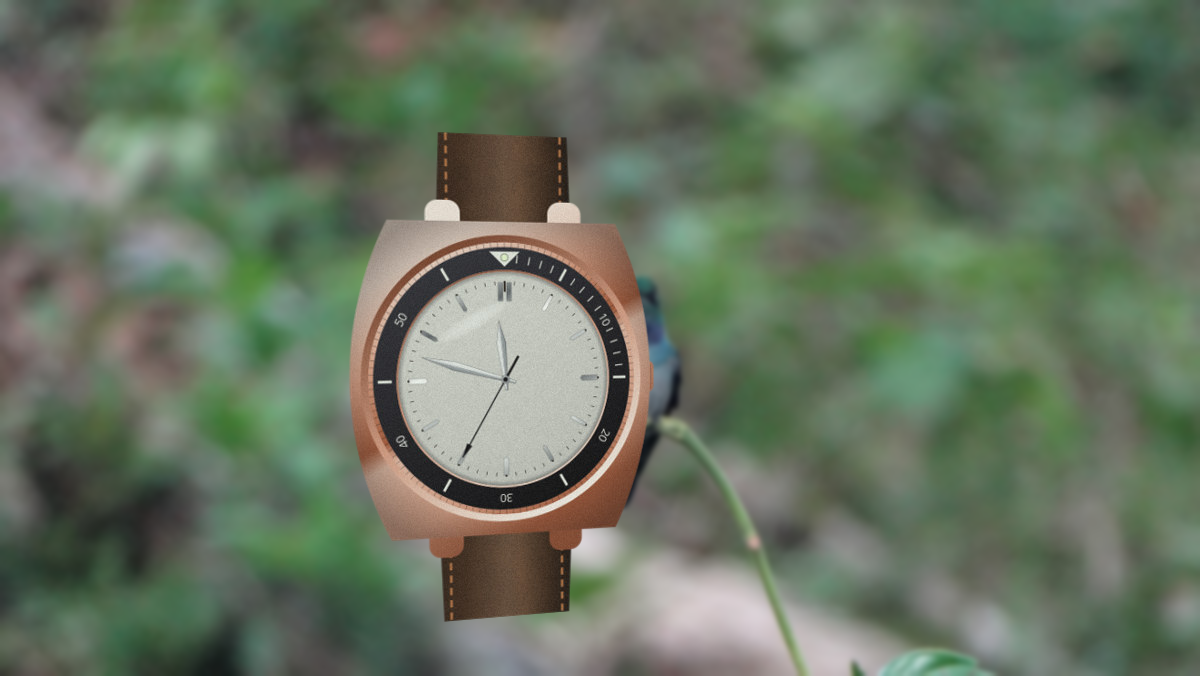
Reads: 11.47.35
